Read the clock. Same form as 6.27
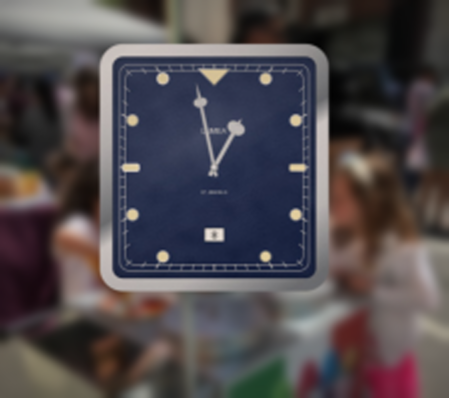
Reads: 12.58
